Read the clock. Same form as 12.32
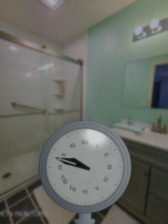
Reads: 9.48
